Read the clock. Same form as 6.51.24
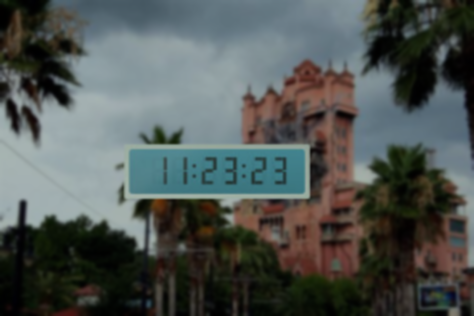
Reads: 11.23.23
